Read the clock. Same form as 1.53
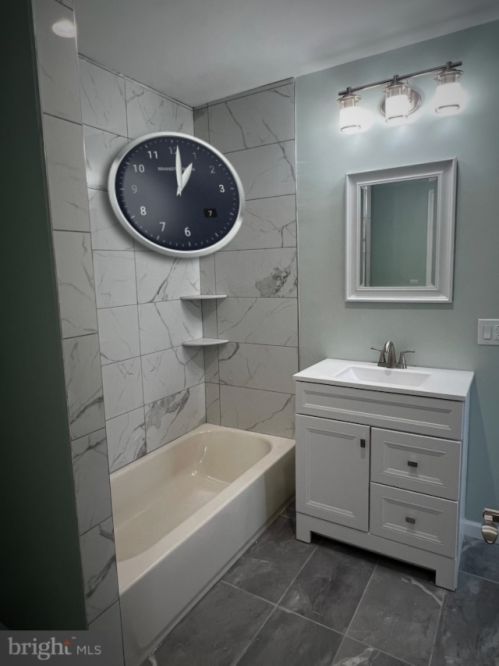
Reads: 1.01
